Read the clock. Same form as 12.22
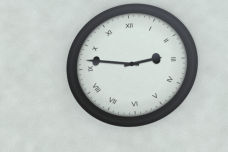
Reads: 2.47
